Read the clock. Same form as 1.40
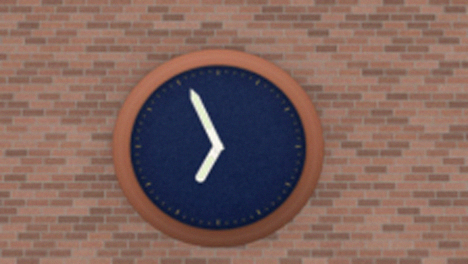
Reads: 6.56
